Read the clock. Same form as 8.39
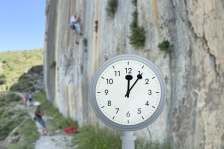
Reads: 12.06
